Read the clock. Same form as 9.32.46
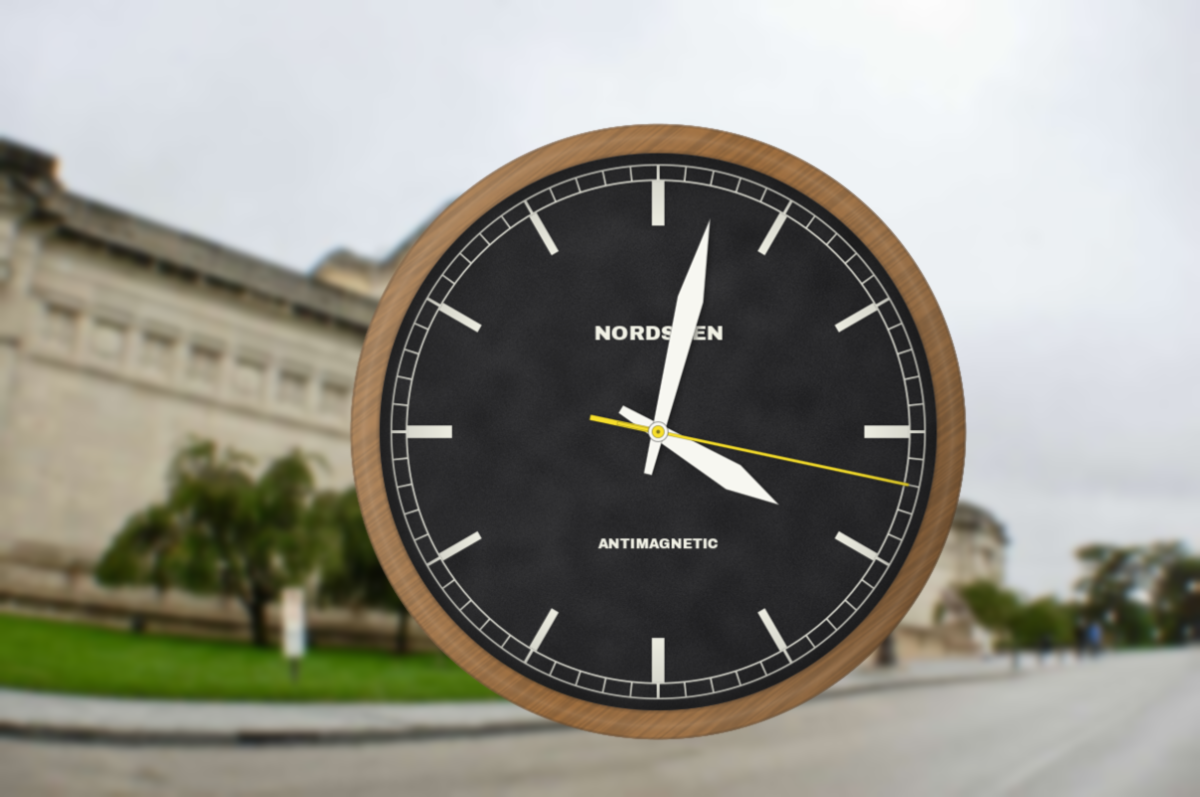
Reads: 4.02.17
